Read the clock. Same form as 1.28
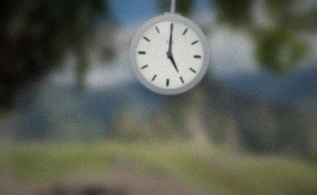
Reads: 5.00
